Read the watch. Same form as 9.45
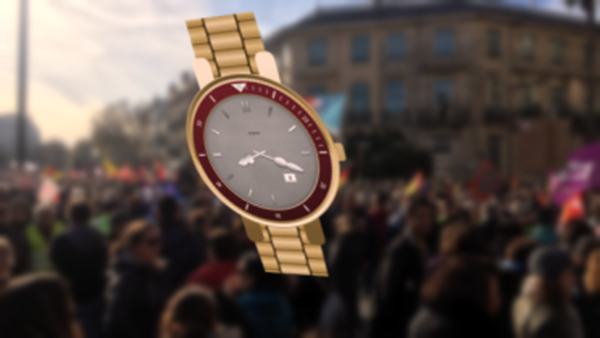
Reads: 8.19
